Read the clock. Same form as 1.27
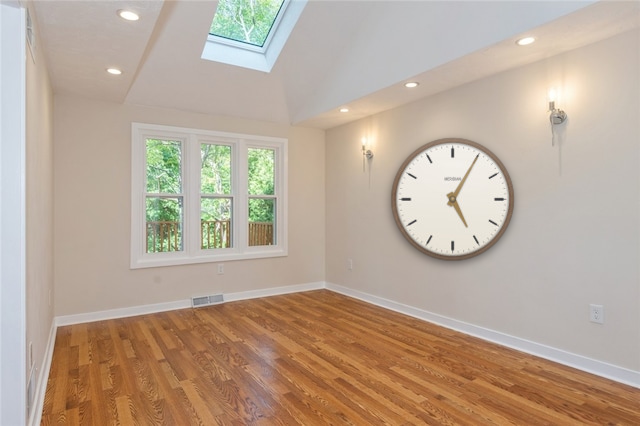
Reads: 5.05
